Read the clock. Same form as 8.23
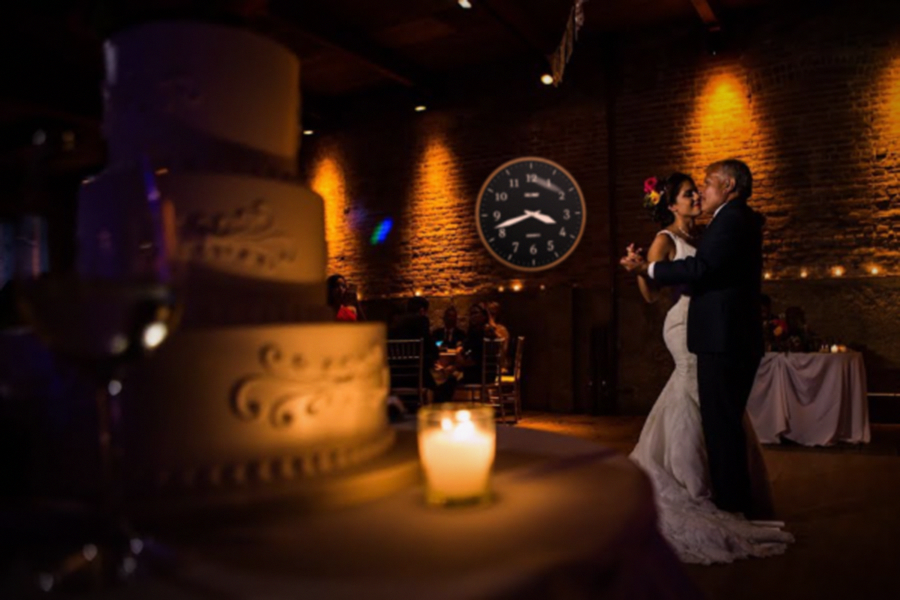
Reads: 3.42
